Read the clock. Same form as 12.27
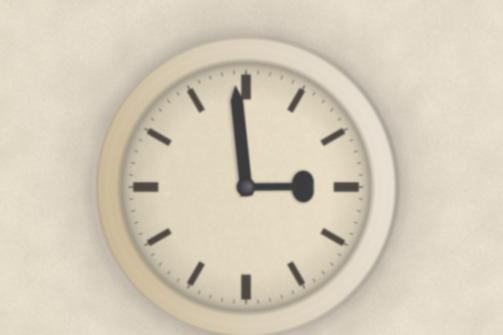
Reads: 2.59
